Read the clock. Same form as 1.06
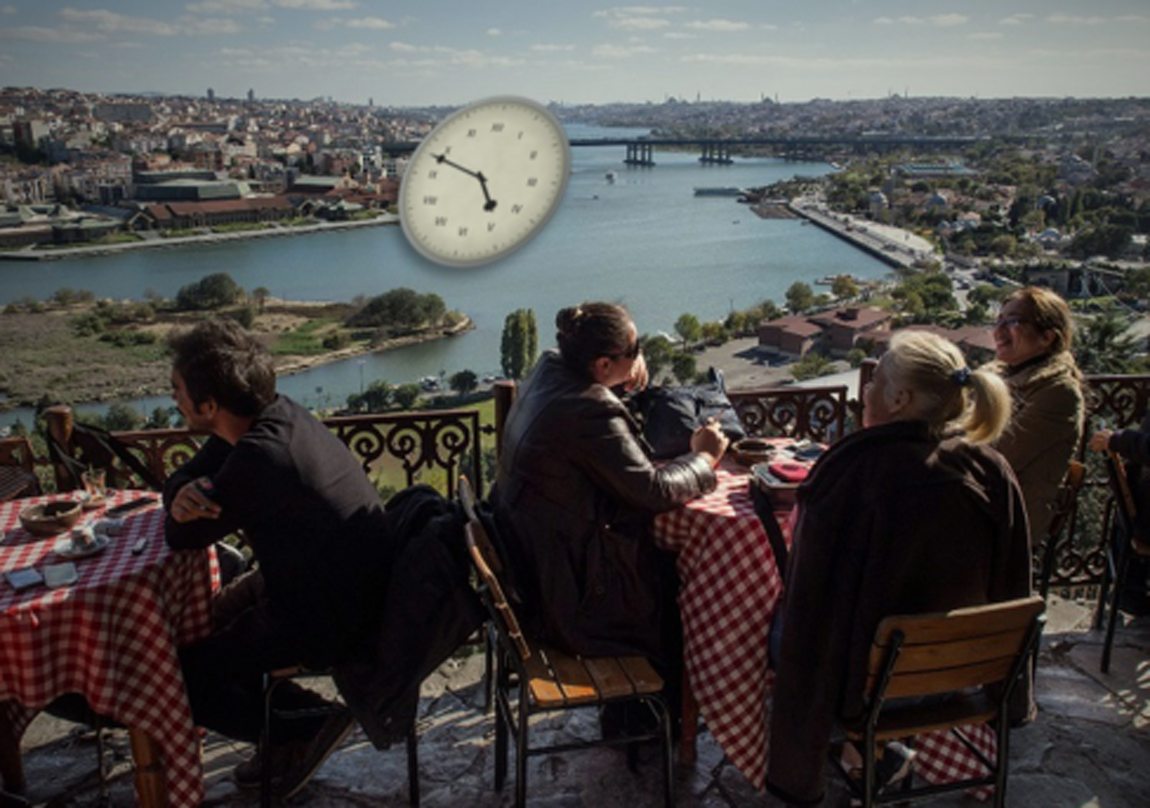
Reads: 4.48
